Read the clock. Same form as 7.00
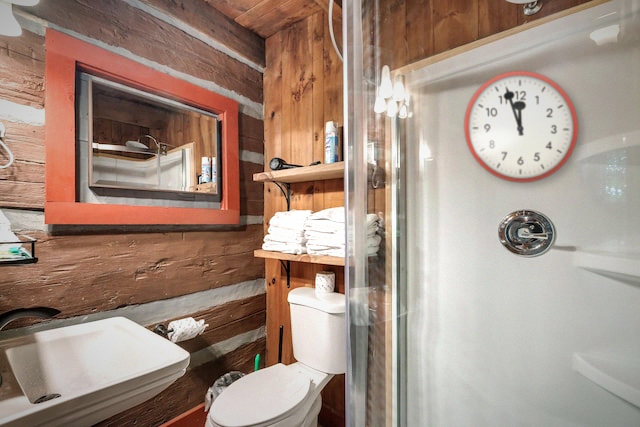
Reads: 11.57
